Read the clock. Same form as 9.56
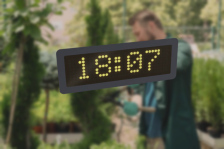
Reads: 18.07
